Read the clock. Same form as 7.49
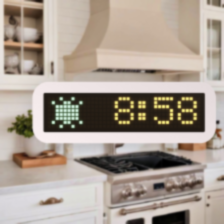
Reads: 8.58
